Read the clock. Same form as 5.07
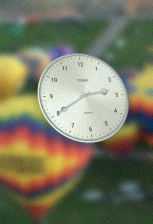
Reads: 2.40
